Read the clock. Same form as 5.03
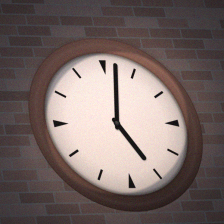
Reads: 5.02
